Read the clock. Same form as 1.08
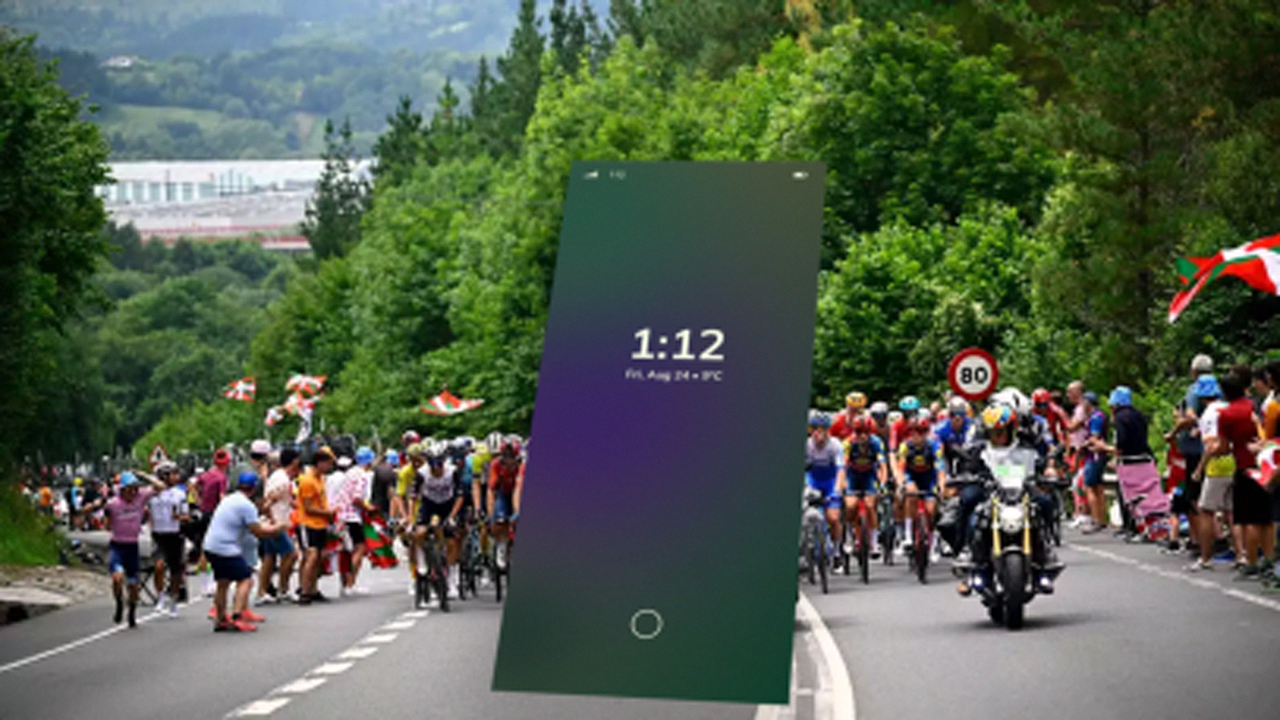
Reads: 1.12
